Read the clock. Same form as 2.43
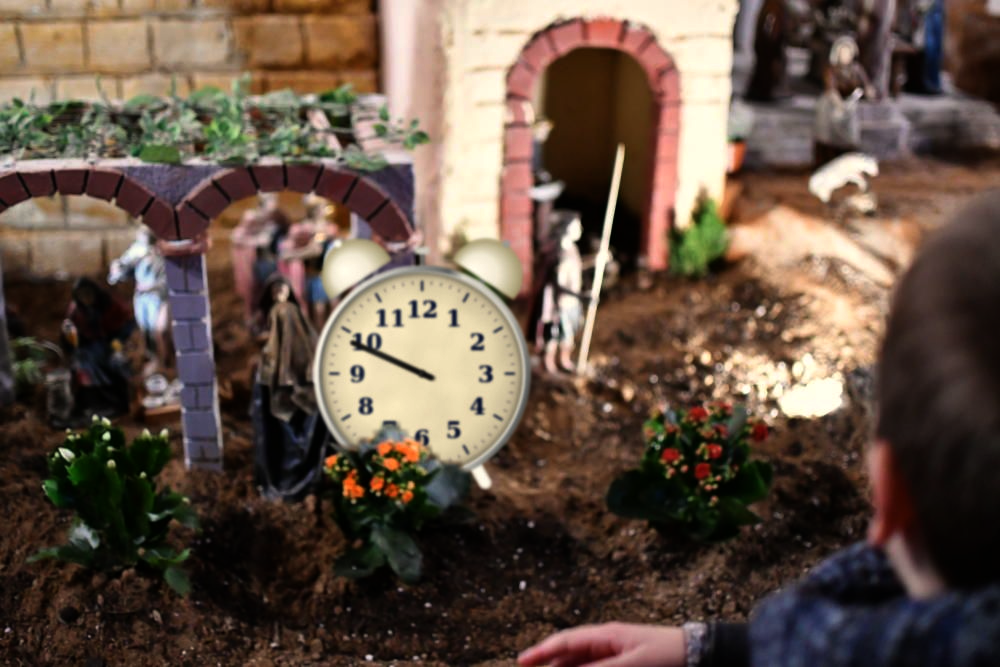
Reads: 9.49
